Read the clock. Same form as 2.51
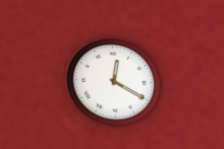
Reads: 12.20
